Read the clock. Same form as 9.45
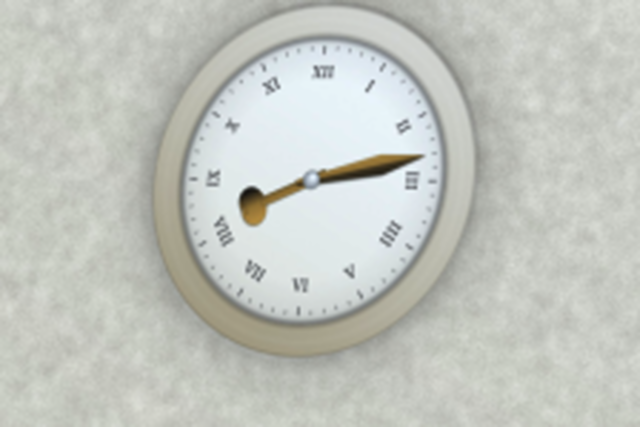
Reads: 8.13
